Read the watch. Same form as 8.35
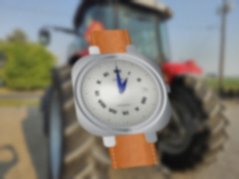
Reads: 1.00
